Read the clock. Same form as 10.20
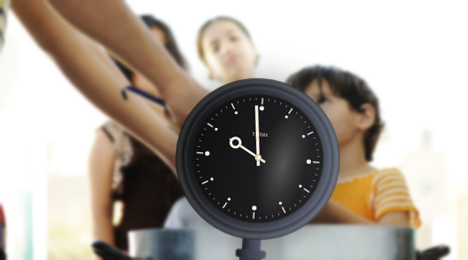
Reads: 9.59
